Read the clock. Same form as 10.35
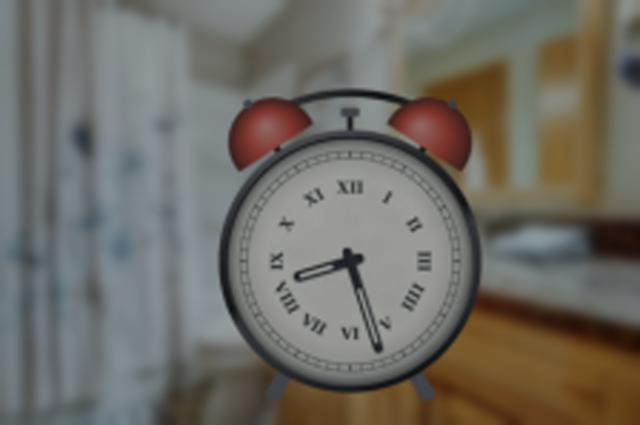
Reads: 8.27
